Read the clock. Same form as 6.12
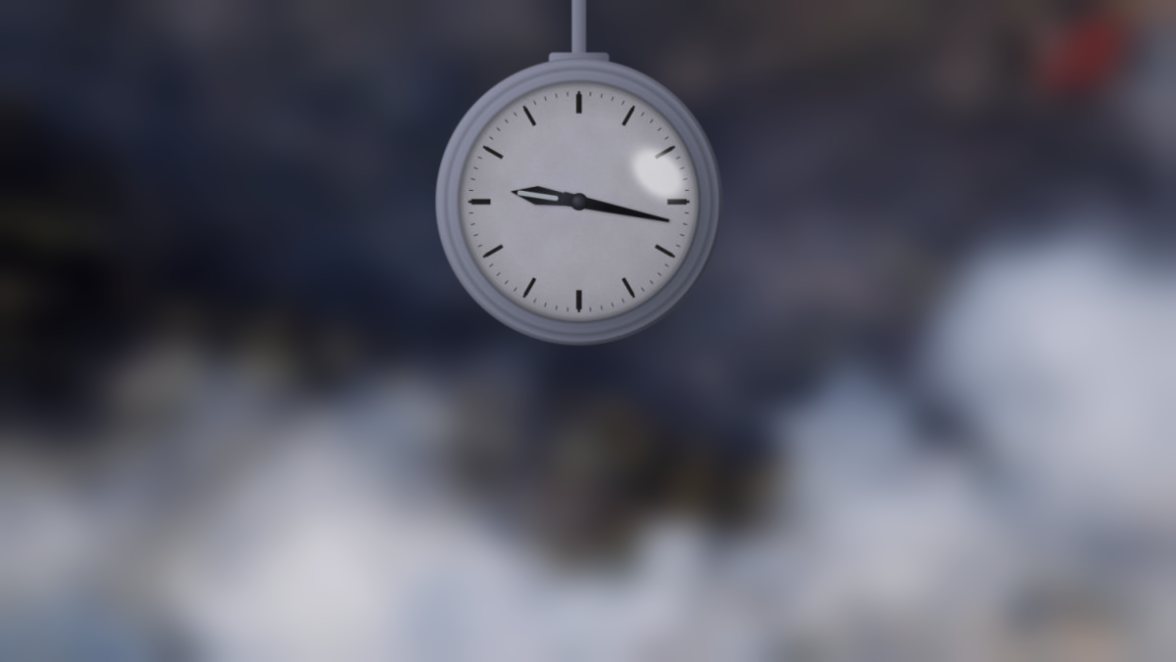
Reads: 9.17
